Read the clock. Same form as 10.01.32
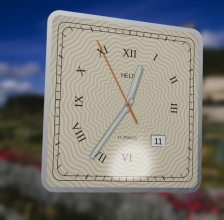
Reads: 12.35.55
